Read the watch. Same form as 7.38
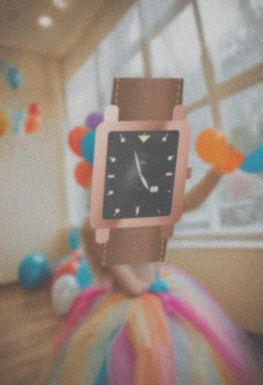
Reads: 4.57
